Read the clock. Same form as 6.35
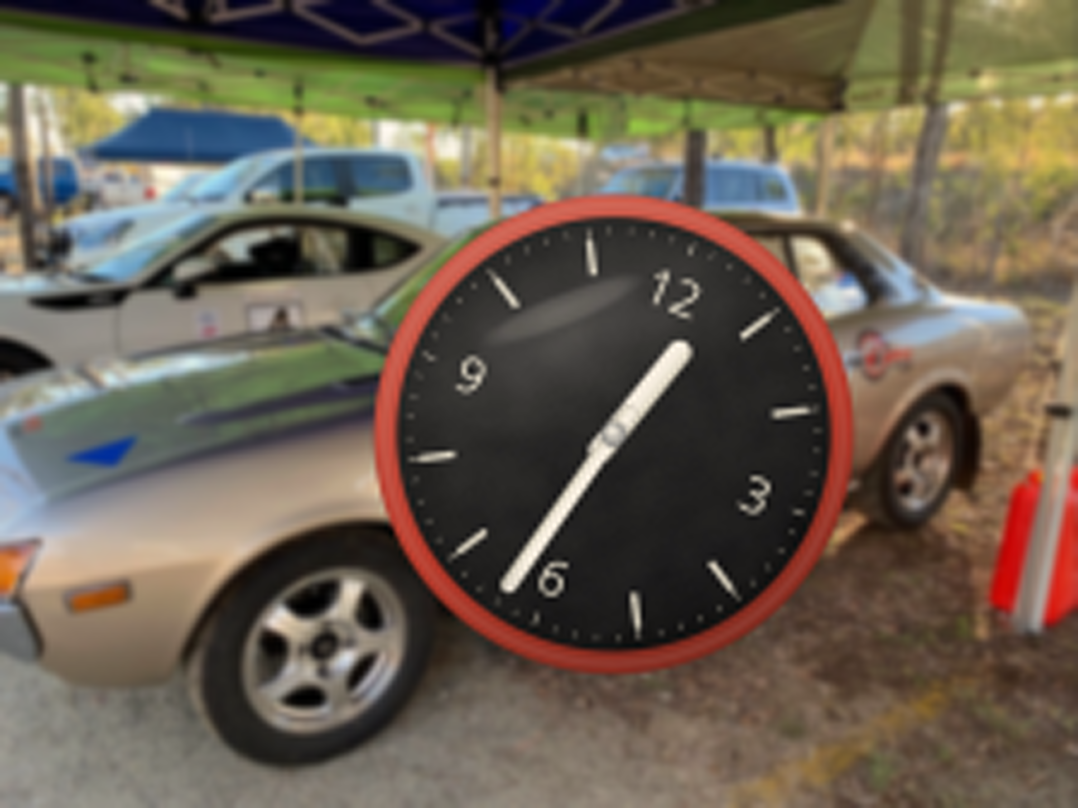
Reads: 12.32
